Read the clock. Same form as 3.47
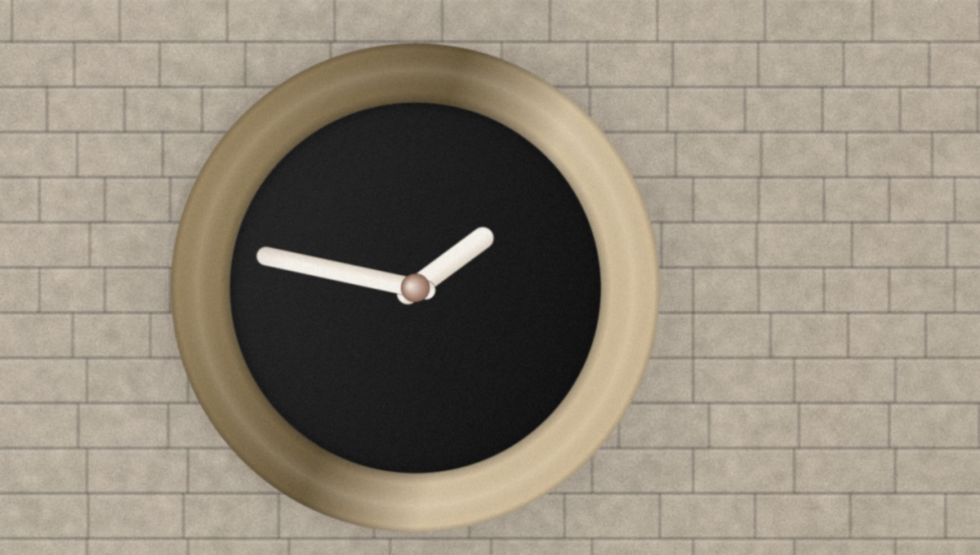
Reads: 1.47
